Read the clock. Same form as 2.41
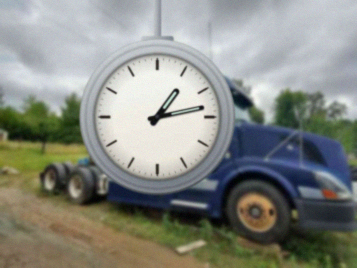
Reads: 1.13
